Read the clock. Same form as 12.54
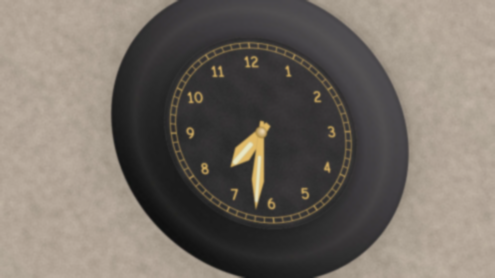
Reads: 7.32
